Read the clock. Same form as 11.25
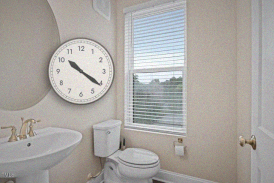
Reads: 10.21
